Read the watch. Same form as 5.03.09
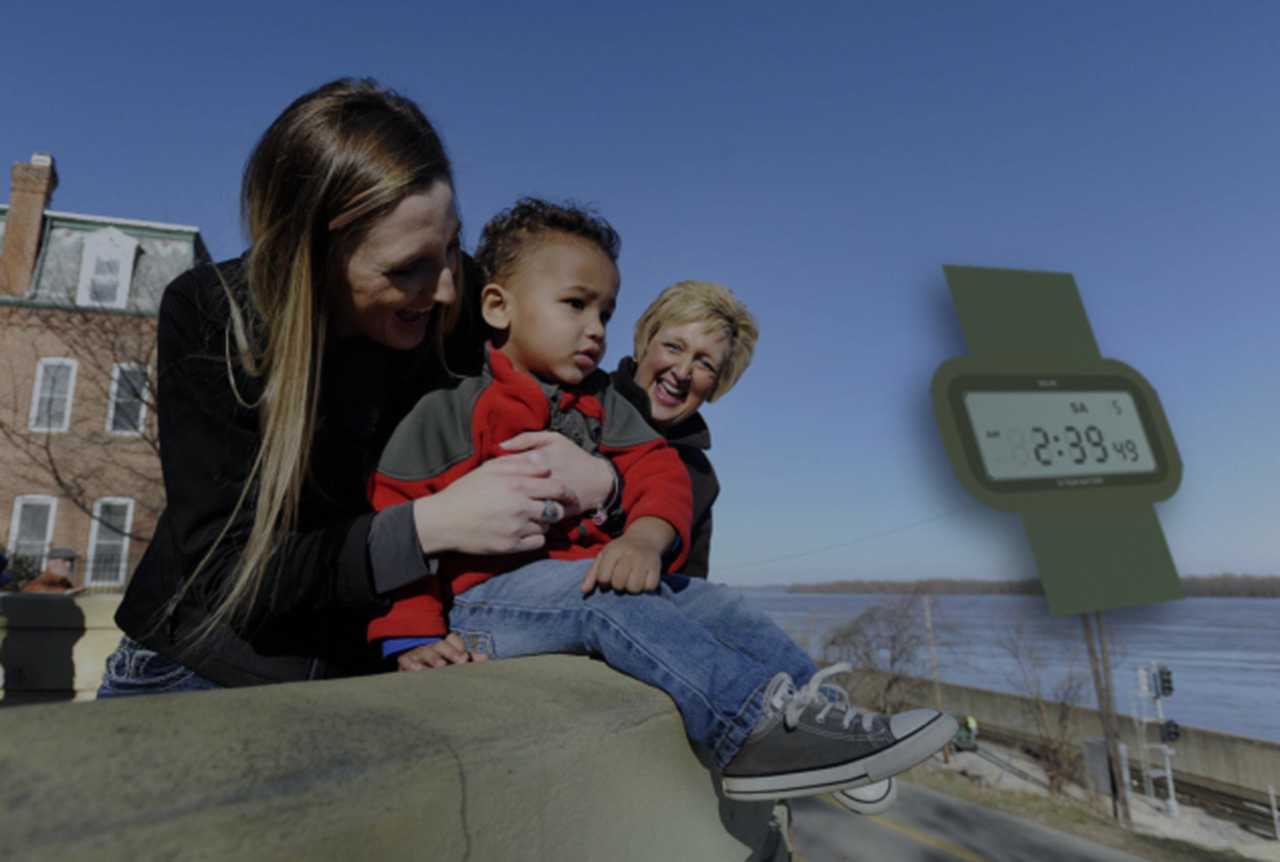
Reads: 2.39.49
